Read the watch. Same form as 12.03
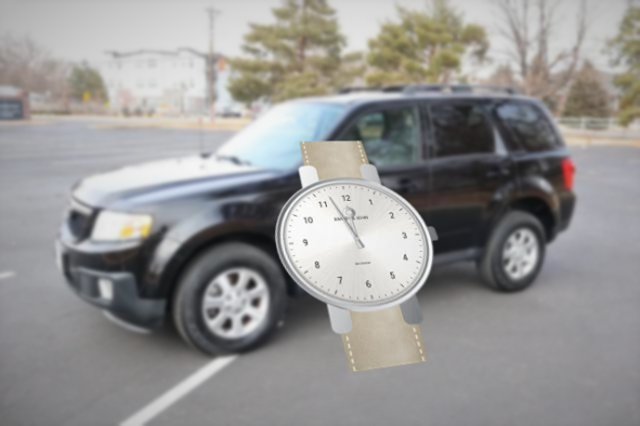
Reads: 11.57
